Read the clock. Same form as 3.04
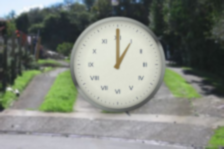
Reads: 1.00
